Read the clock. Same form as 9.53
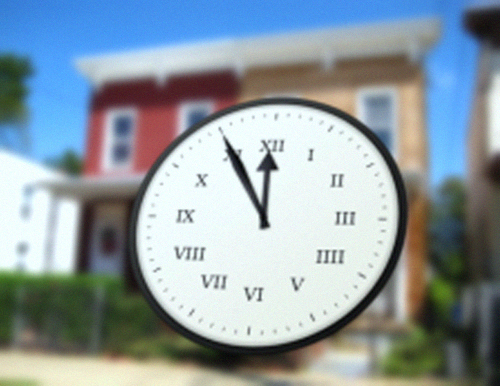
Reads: 11.55
